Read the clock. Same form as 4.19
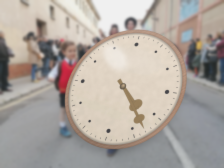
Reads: 4.23
